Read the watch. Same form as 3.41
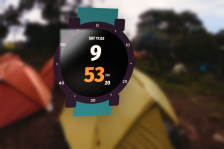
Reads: 9.53
